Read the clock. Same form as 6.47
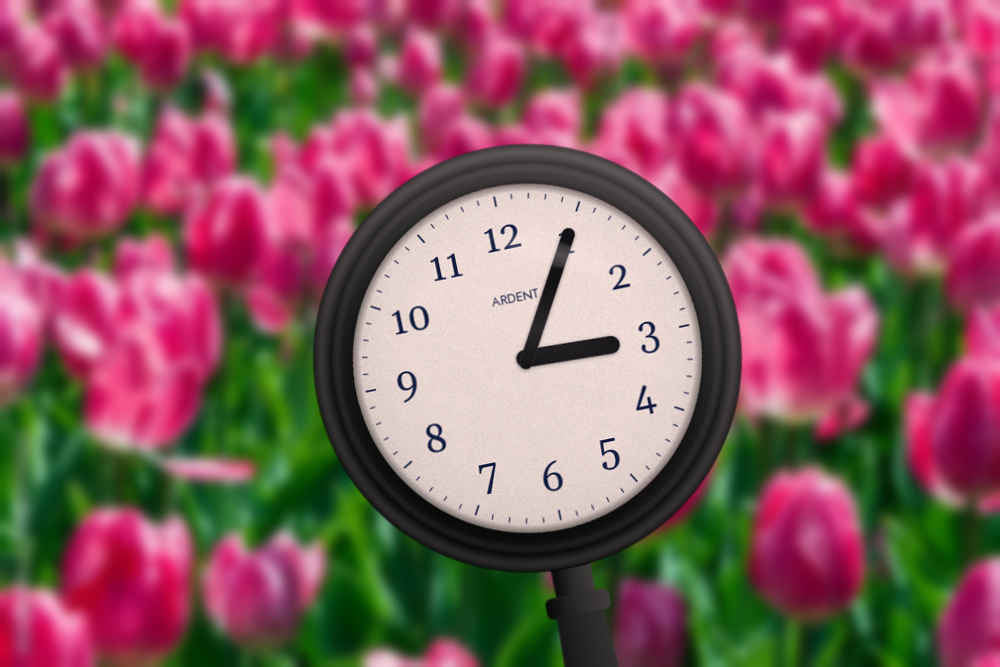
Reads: 3.05
